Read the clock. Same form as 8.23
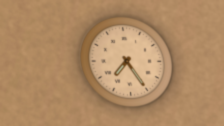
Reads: 7.25
